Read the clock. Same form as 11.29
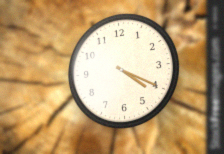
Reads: 4.20
